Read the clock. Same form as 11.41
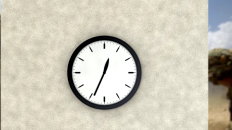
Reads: 12.34
